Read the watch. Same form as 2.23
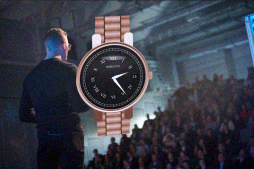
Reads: 2.24
